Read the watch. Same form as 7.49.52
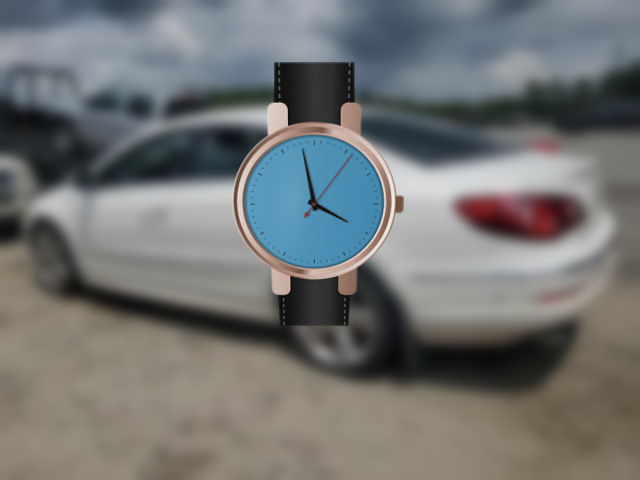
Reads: 3.58.06
